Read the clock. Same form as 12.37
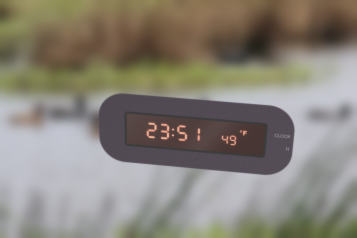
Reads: 23.51
